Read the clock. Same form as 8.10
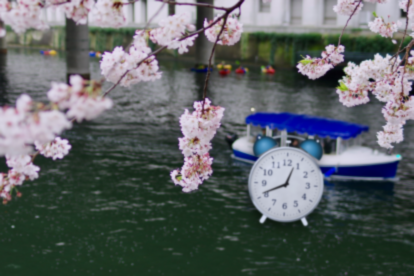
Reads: 12.41
